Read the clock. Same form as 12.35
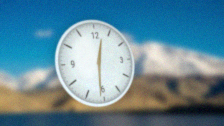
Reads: 12.31
